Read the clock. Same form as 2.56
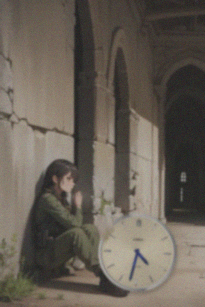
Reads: 4.32
